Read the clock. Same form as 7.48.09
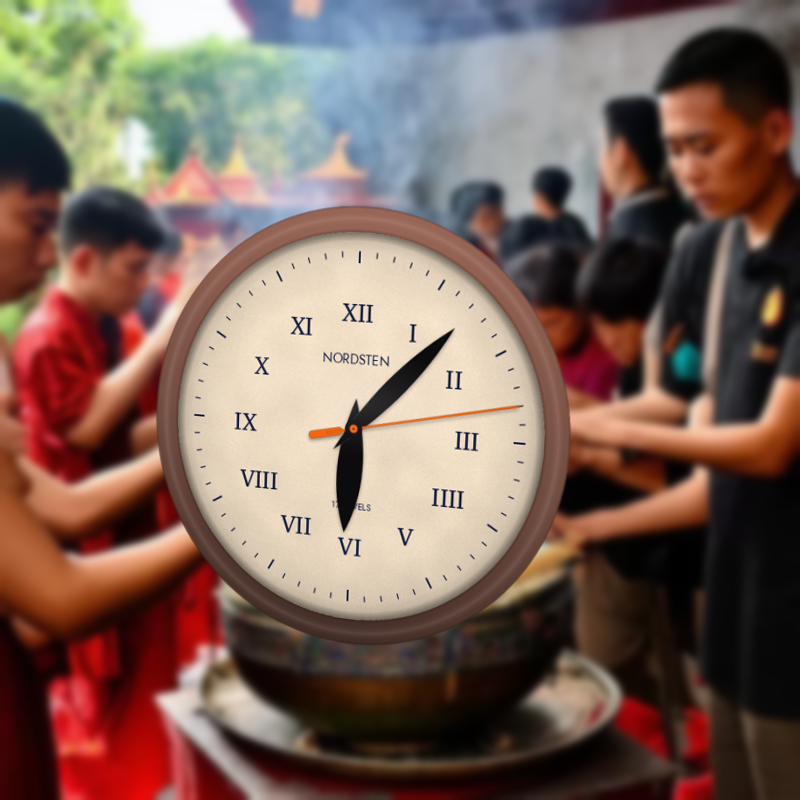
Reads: 6.07.13
